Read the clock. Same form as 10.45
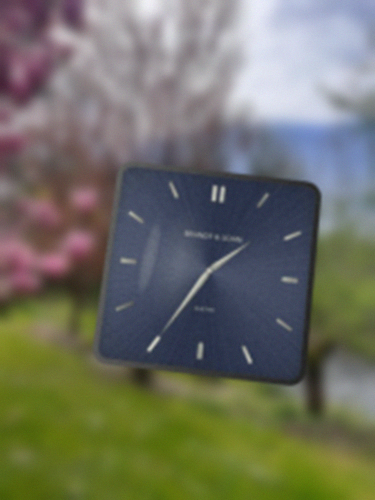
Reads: 1.35
